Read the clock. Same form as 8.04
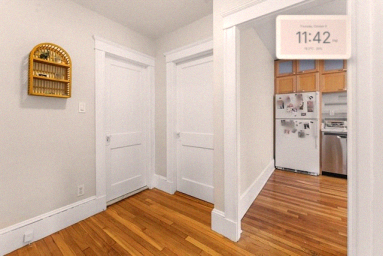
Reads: 11.42
